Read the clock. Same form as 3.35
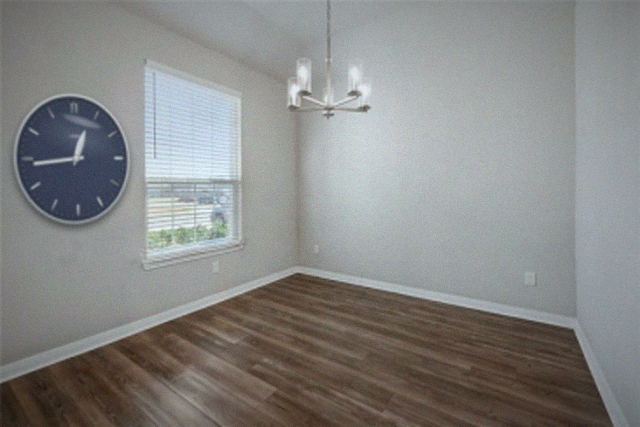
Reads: 12.44
